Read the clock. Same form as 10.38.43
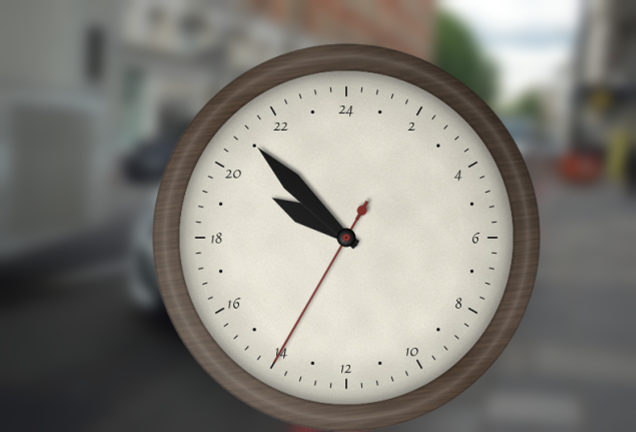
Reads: 19.52.35
